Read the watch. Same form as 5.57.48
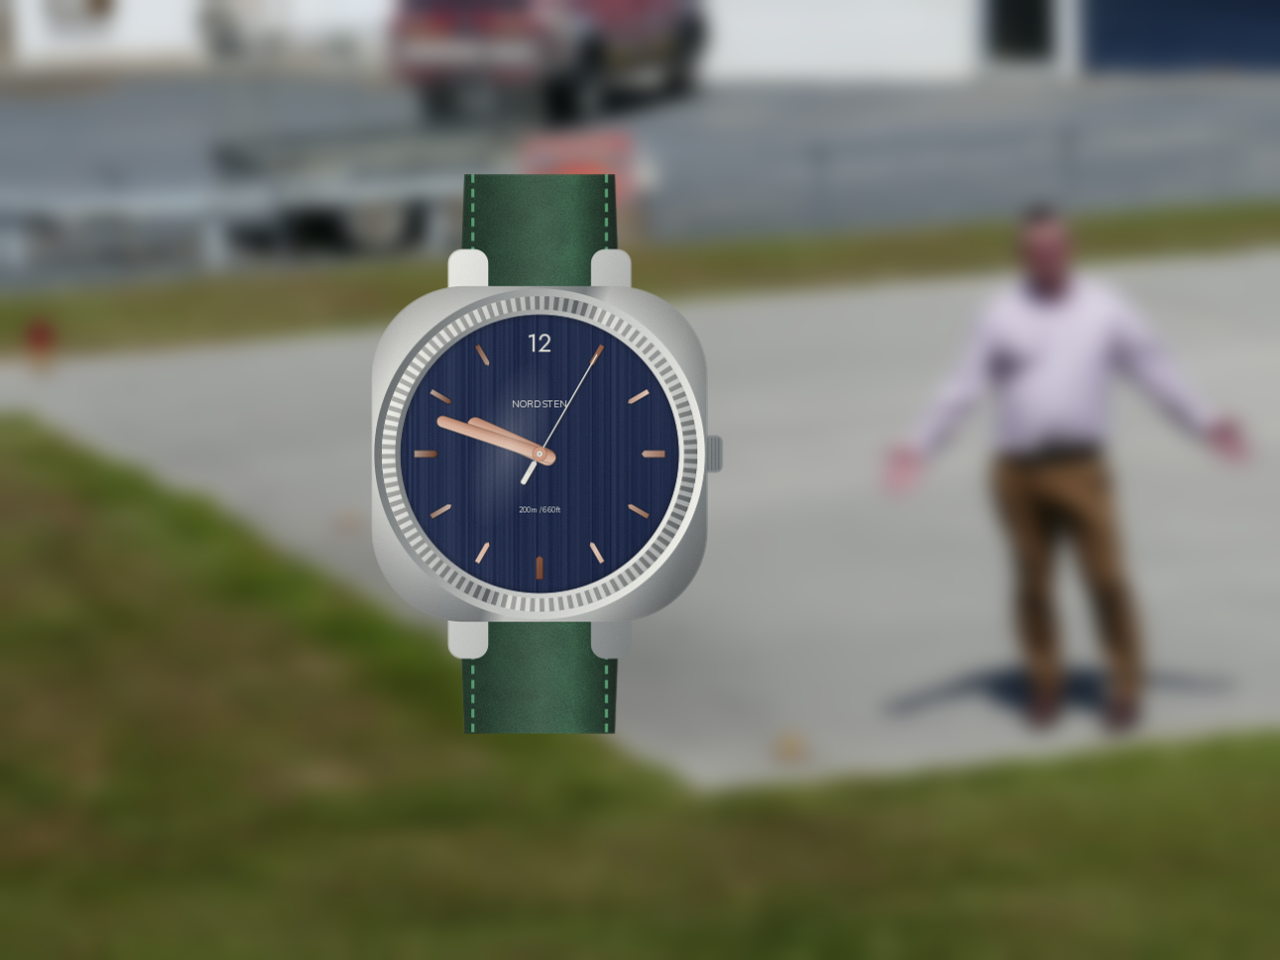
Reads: 9.48.05
